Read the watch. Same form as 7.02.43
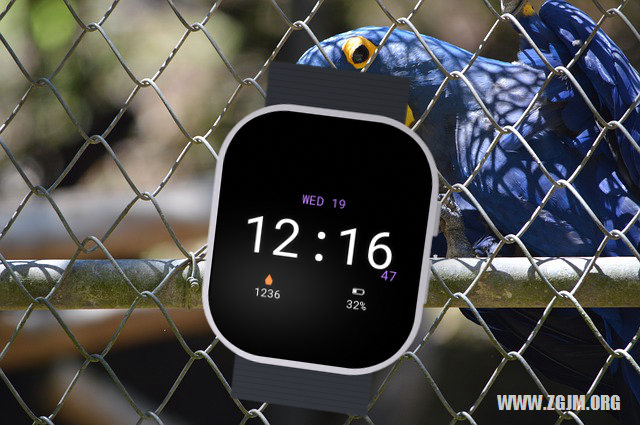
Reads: 12.16.47
